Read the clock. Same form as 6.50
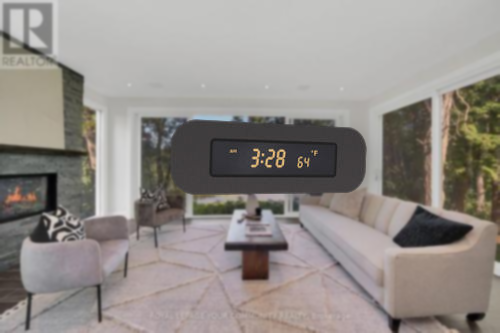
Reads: 3.28
